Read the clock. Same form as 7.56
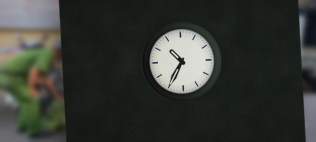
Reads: 10.35
